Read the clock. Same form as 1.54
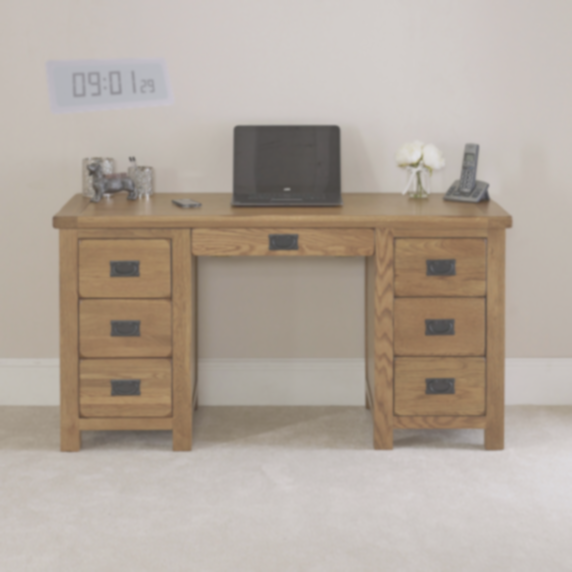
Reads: 9.01
